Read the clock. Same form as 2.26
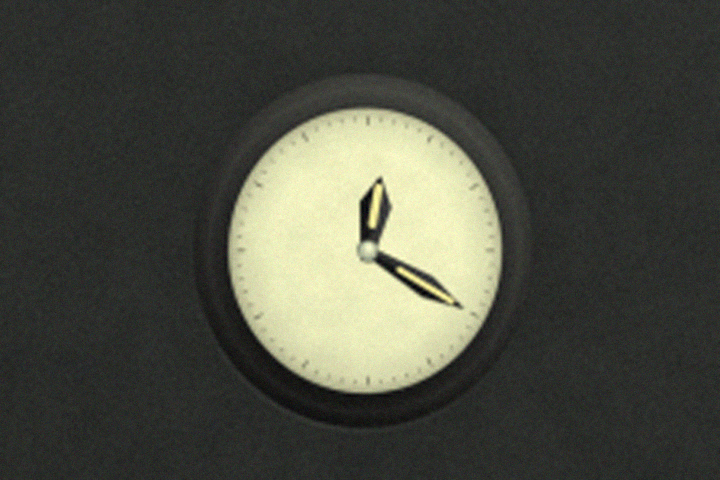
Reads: 12.20
